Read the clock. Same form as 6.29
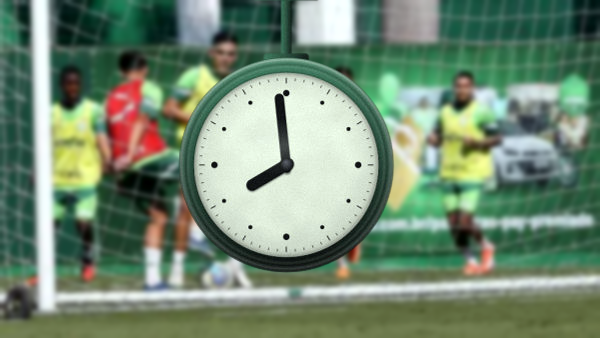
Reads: 7.59
